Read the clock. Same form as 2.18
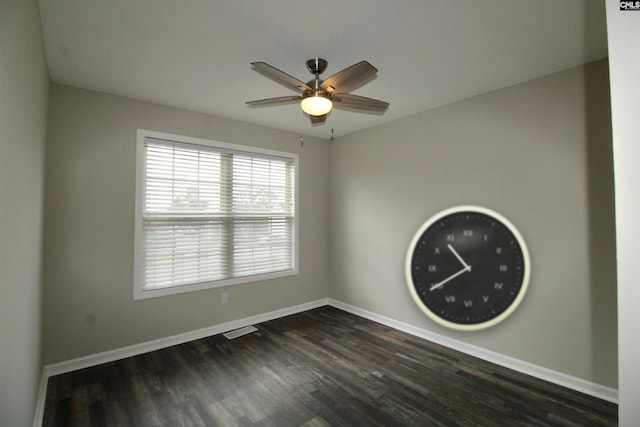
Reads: 10.40
